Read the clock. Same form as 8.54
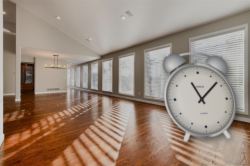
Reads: 11.08
